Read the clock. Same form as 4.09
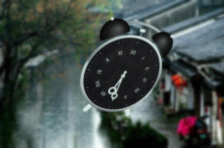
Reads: 6.30
